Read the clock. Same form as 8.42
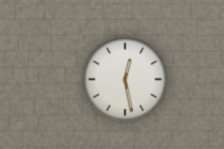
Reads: 12.28
